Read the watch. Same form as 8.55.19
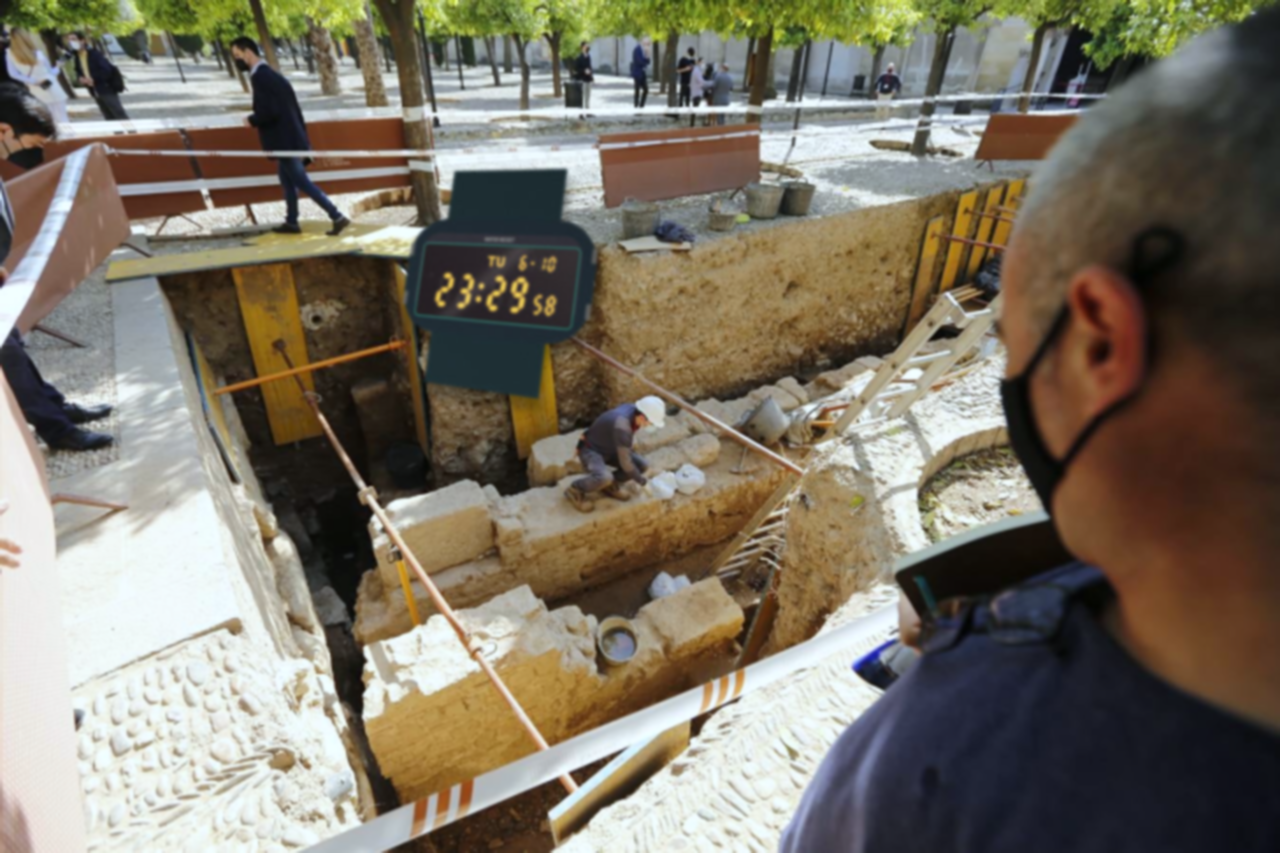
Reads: 23.29.58
